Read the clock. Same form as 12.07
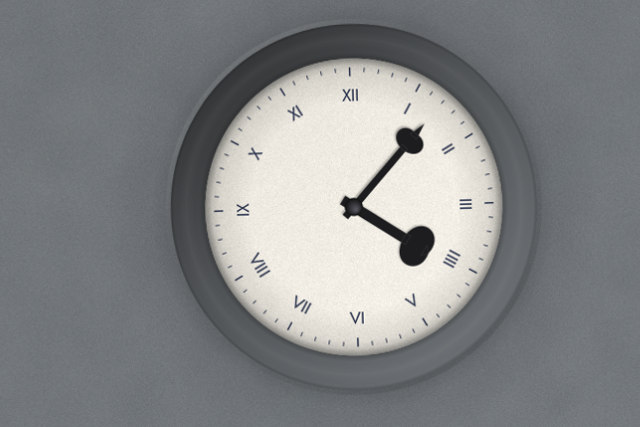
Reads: 4.07
